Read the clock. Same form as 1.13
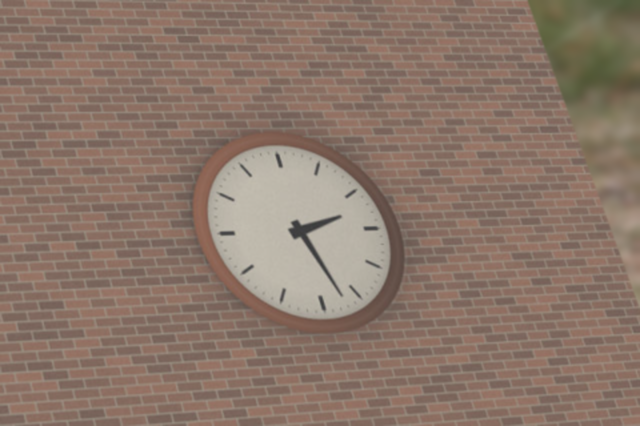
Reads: 2.27
